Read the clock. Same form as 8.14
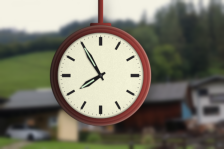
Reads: 7.55
